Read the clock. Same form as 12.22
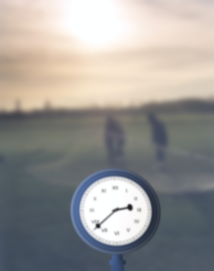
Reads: 2.38
